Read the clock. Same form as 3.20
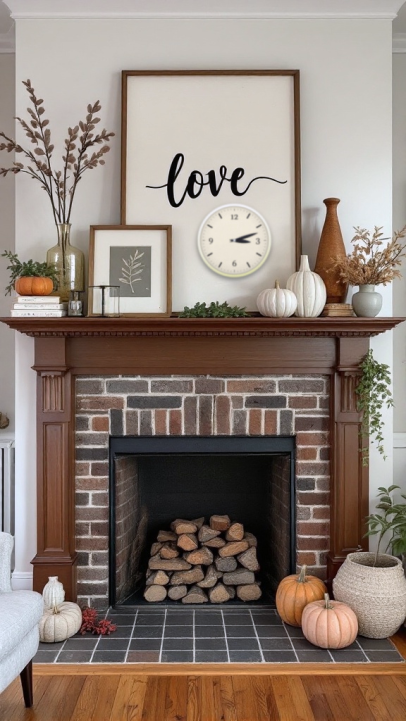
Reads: 3.12
